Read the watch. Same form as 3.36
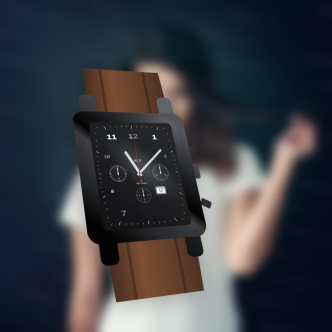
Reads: 11.08
